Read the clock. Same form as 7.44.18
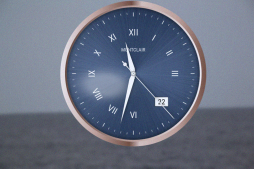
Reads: 11.32.23
